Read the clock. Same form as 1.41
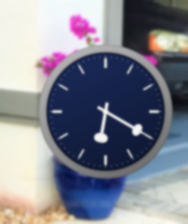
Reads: 6.20
